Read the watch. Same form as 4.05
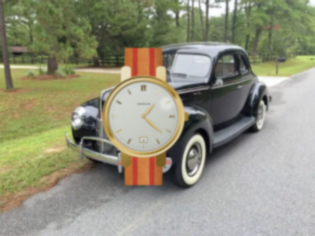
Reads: 1.22
